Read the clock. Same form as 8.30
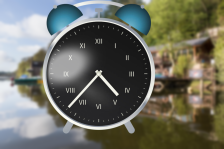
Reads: 4.37
